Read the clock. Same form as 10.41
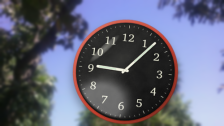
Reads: 9.07
